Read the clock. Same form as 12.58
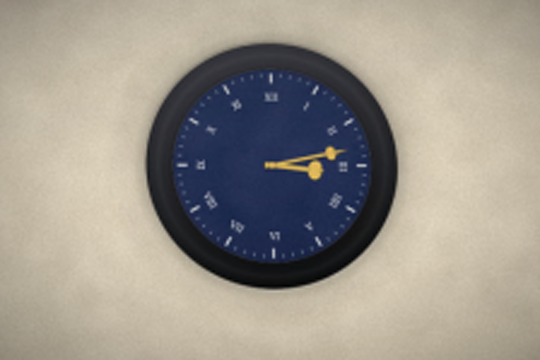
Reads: 3.13
